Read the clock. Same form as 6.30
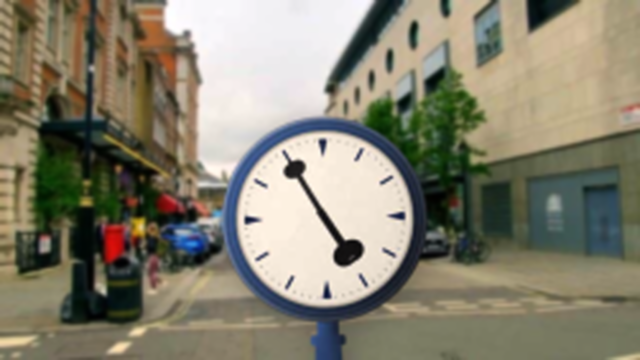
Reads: 4.55
